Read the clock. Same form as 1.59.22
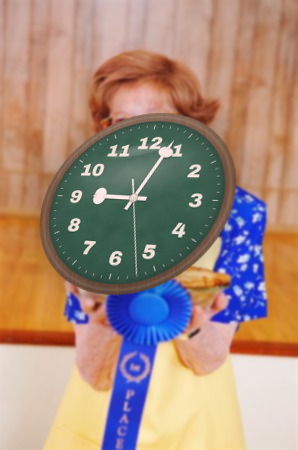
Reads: 9.03.27
